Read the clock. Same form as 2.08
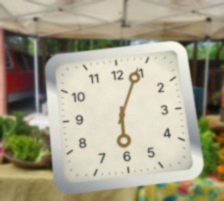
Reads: 6.04
